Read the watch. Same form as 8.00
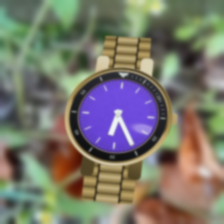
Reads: 6.25
